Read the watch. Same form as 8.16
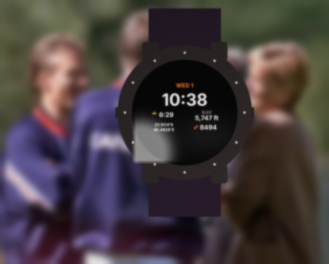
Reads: 10.38
